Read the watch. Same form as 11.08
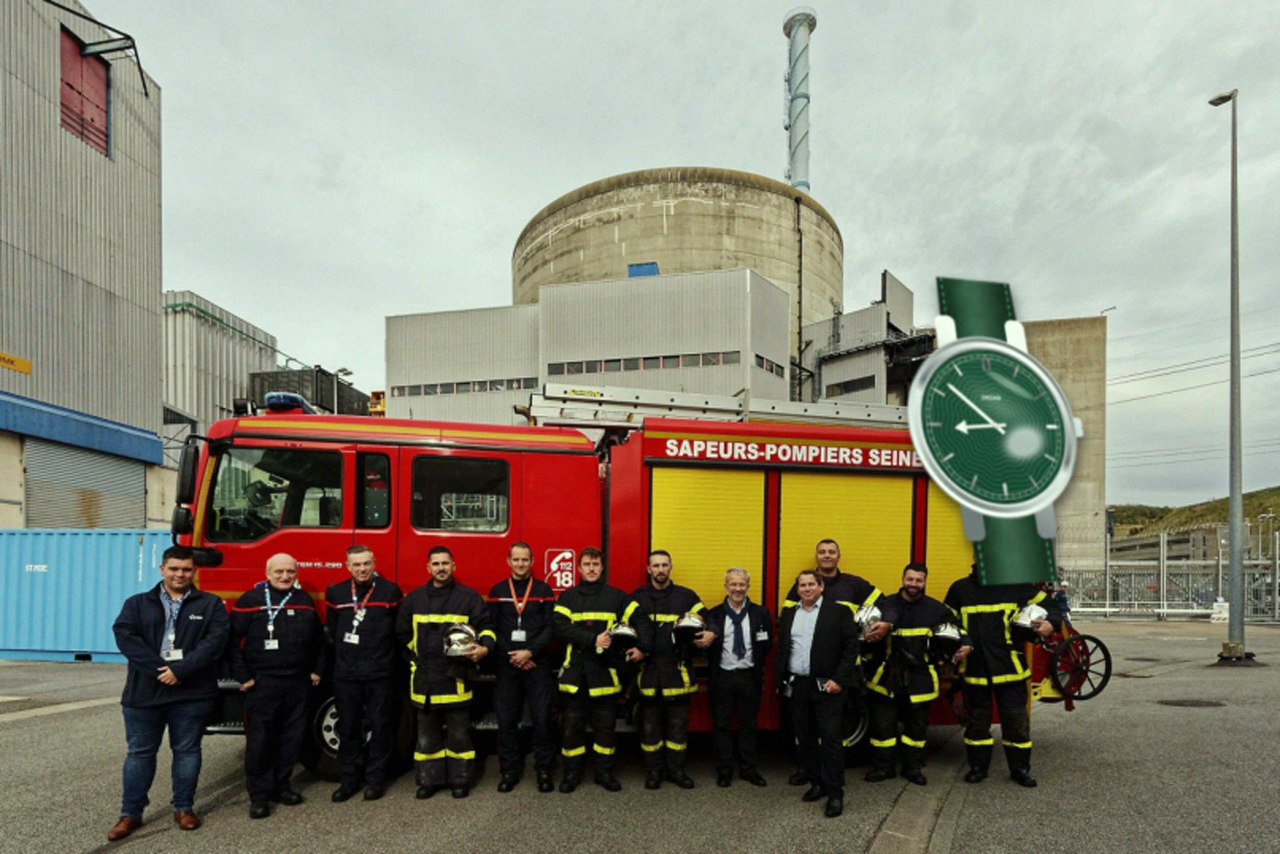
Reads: 8.52
